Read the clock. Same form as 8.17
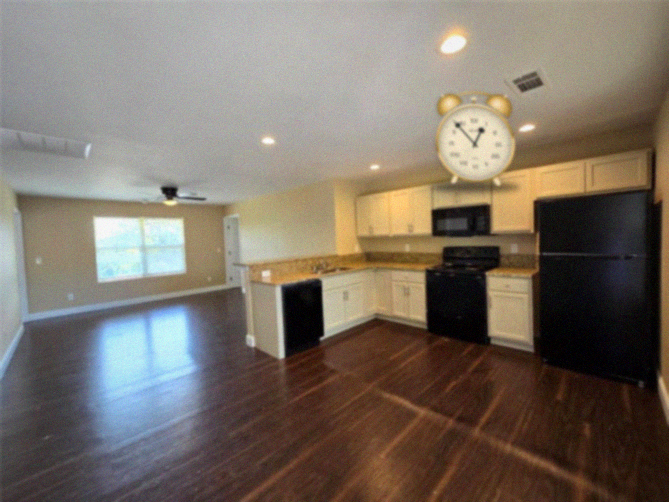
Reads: 12.53
